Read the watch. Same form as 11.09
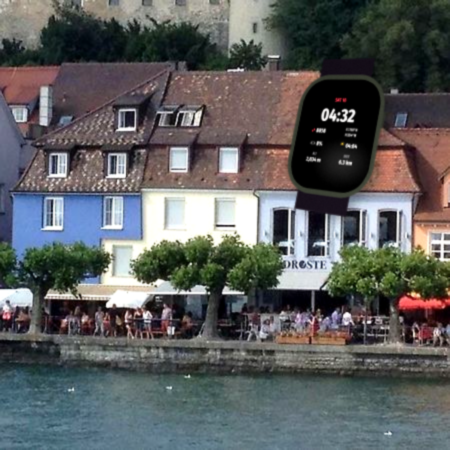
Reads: 4.32
